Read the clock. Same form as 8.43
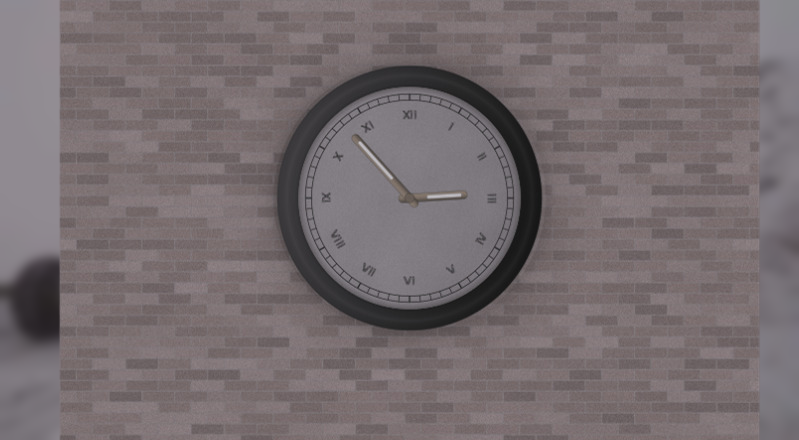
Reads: 2.53
